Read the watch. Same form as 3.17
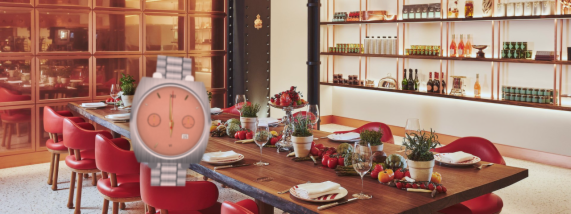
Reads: 5.59
